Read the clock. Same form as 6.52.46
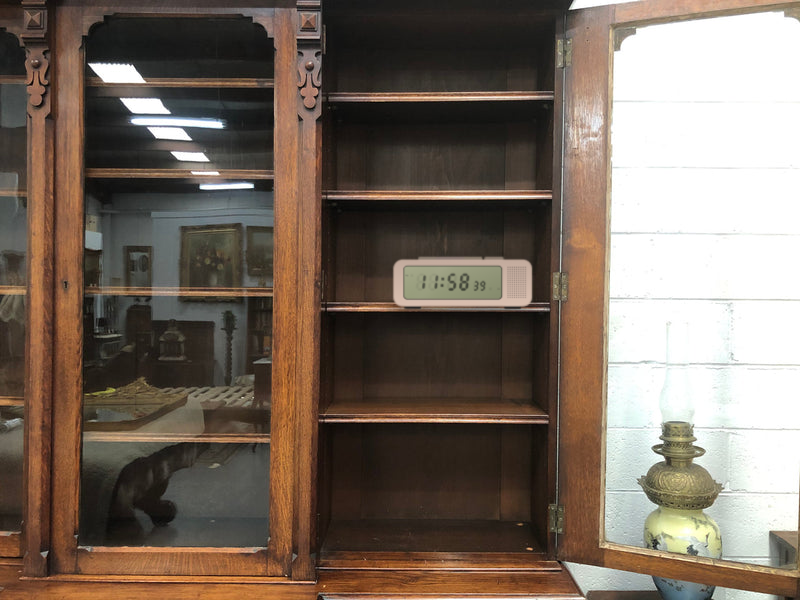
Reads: 11.58.39
